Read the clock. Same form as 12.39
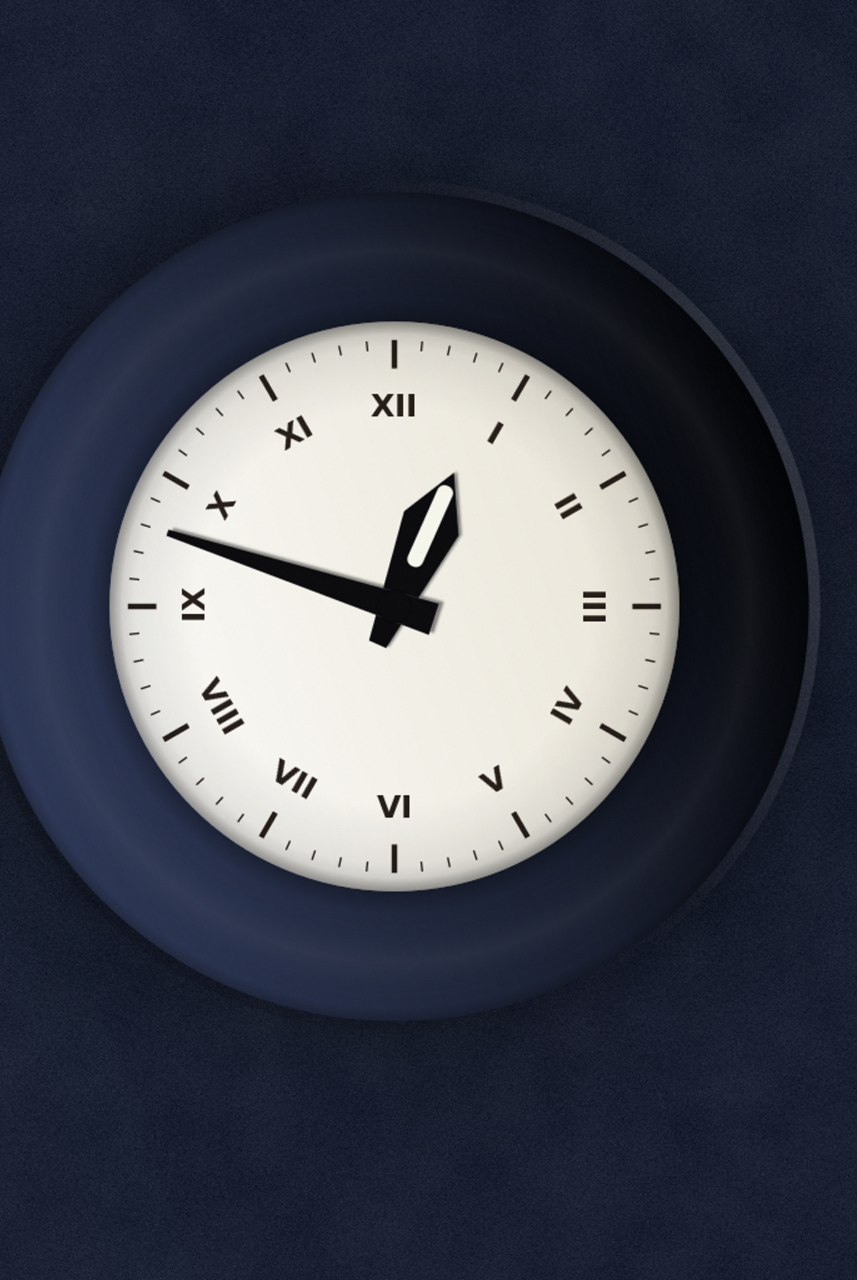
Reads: 12.48
